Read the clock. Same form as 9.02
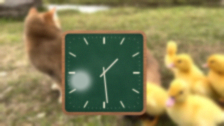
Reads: 1.29
